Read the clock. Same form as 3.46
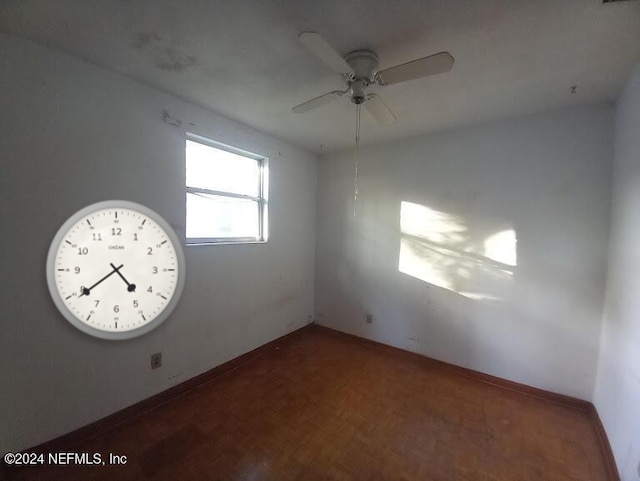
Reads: 4.39
